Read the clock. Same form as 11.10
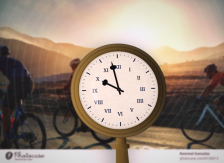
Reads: 9.58
